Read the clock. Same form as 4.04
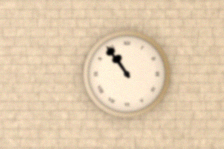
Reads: 10.54
